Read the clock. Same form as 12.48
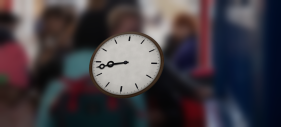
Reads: 8.43
